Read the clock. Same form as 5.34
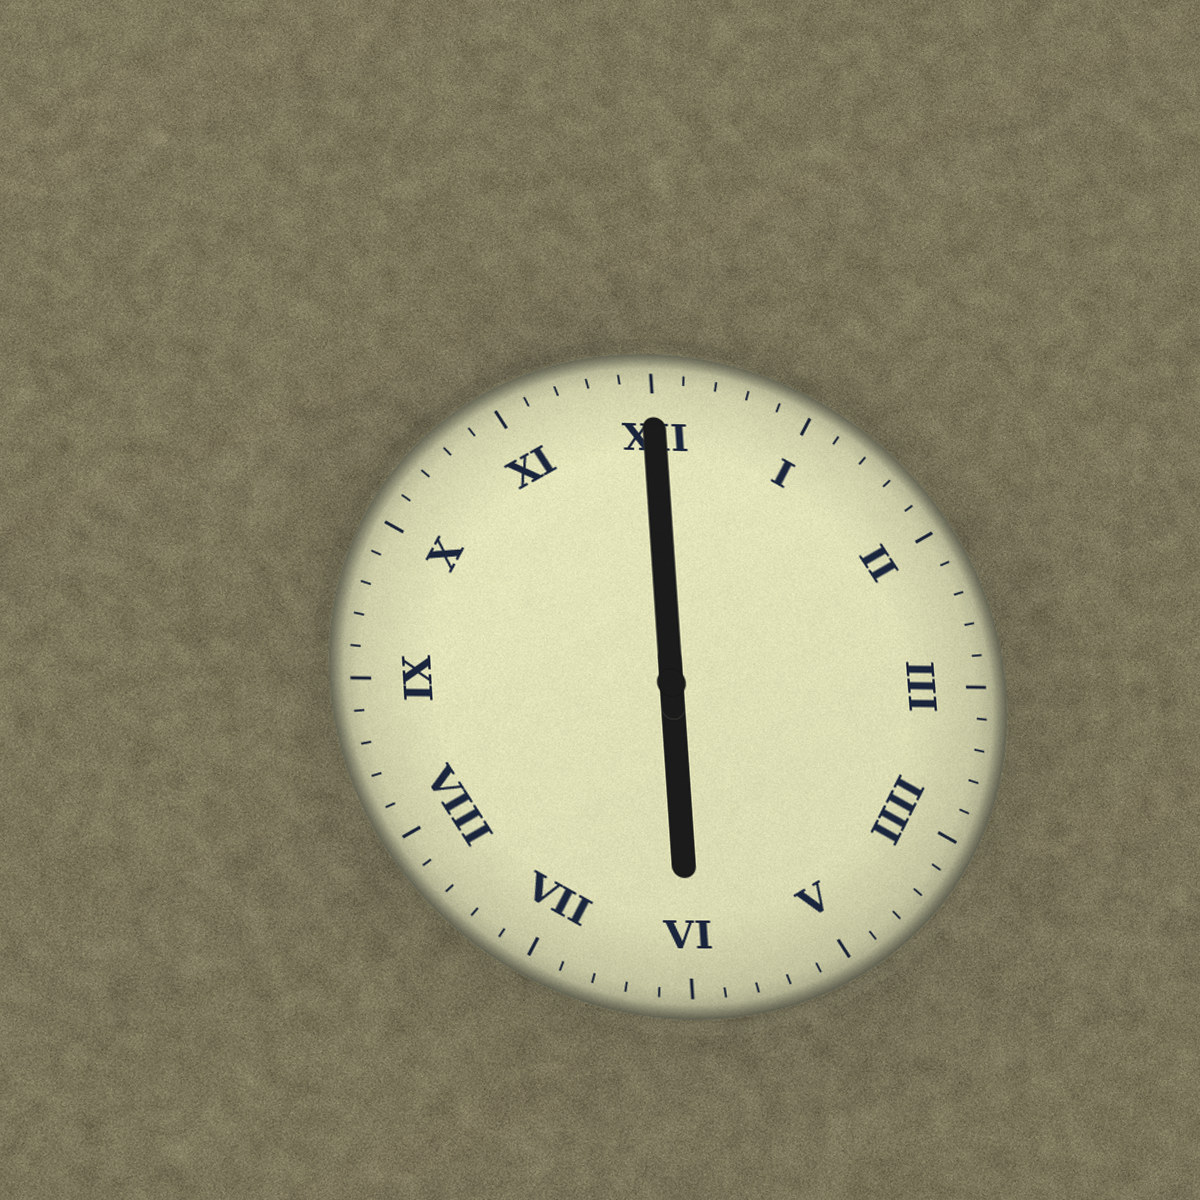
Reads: 6.00
